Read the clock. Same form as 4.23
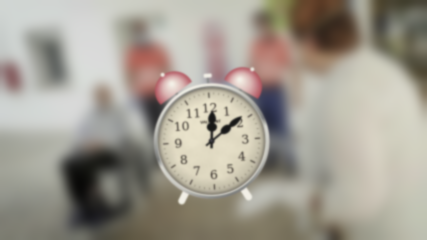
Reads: 12.09
